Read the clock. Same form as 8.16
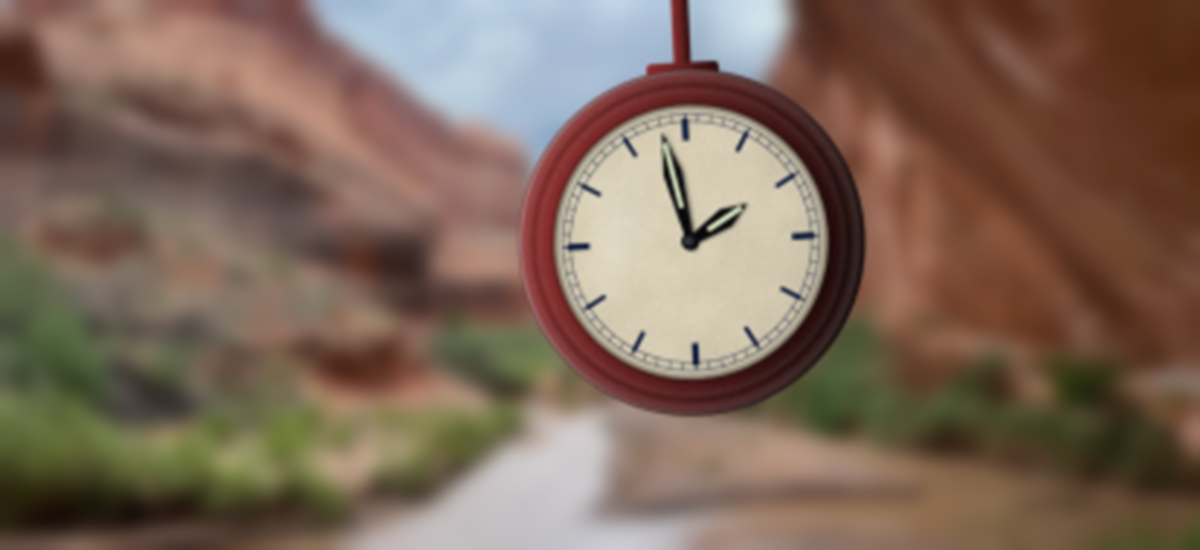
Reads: 1.58
